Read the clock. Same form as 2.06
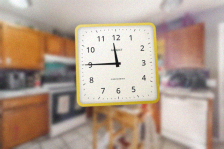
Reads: 11.45
